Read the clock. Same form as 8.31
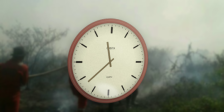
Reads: 11.38
